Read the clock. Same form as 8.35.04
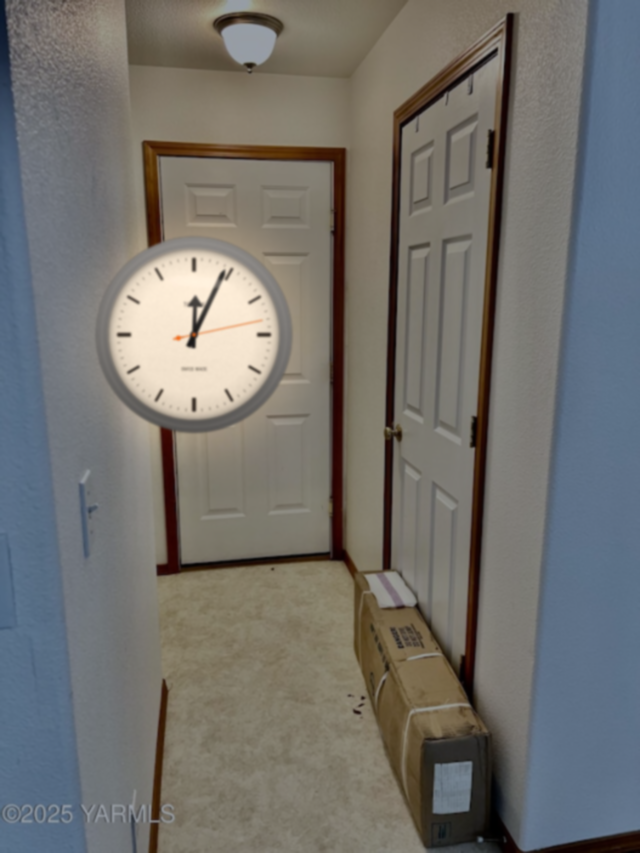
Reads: 12.04.13
